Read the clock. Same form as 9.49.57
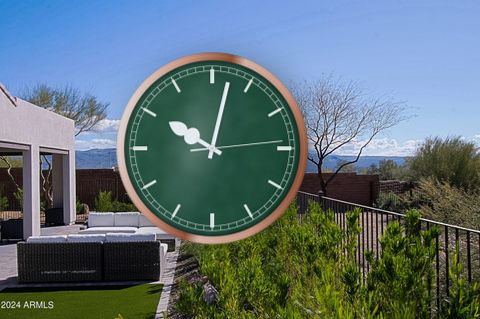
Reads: 10.02.14
